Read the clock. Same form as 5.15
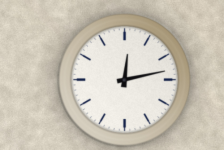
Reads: 12.13
